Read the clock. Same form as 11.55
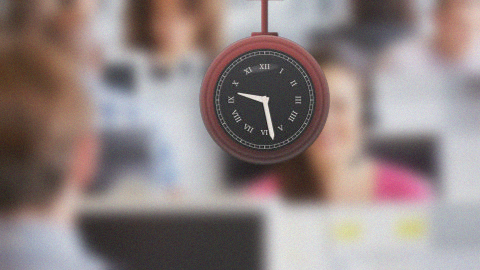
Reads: 9.28
